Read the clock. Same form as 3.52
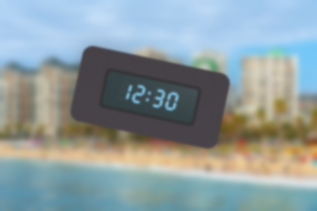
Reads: 12.30
